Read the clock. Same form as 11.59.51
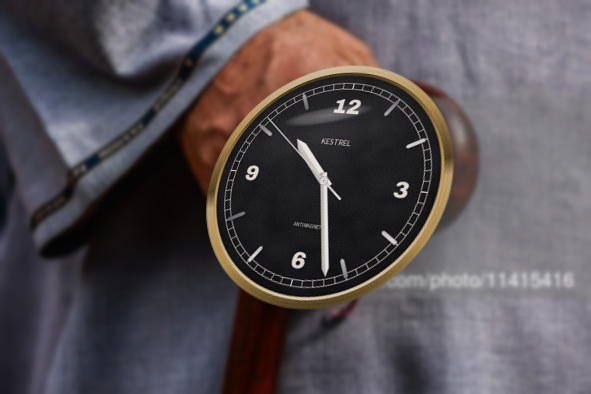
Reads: 10.26.51
